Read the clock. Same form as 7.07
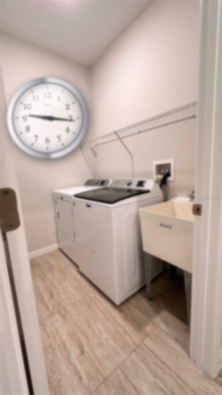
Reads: 9.16
